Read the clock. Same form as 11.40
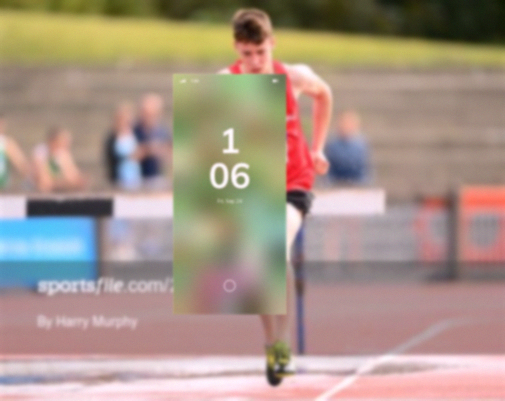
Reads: 1.06
